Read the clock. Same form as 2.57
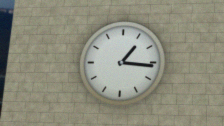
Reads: 1.16
